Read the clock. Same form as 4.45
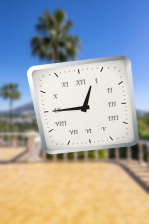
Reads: 12.45
